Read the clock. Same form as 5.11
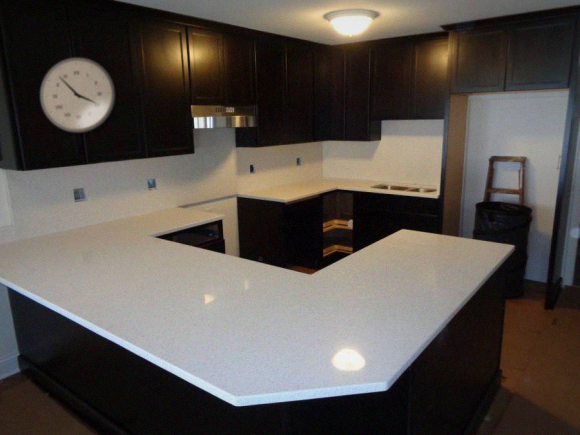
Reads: 3.53
